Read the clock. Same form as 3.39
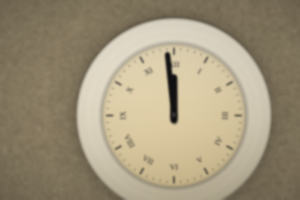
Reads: 11.59
